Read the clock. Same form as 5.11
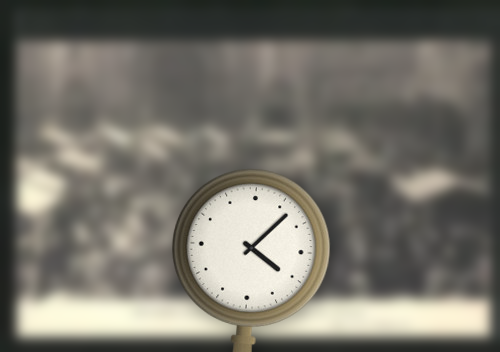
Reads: 4.07
